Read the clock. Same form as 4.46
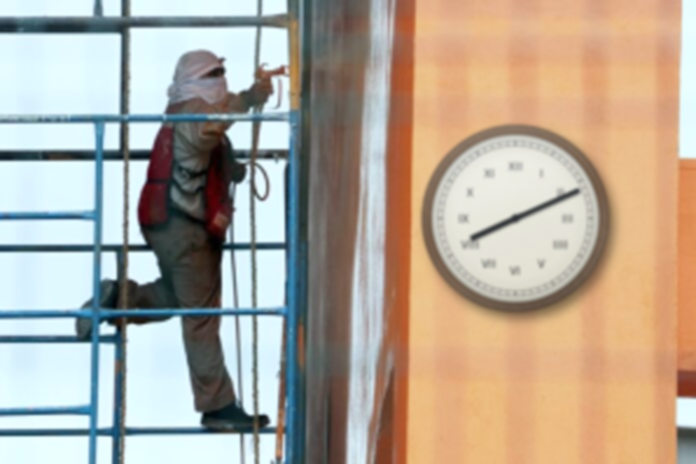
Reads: 8.11
